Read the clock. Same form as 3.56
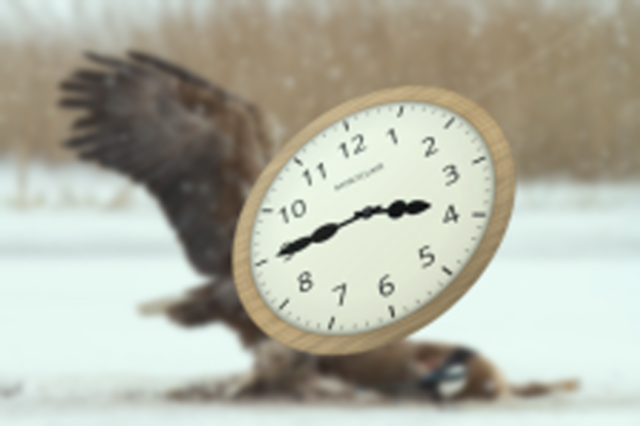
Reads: 3.45
